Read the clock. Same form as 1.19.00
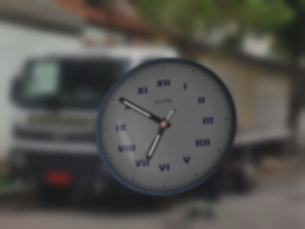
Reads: 6.50.36
